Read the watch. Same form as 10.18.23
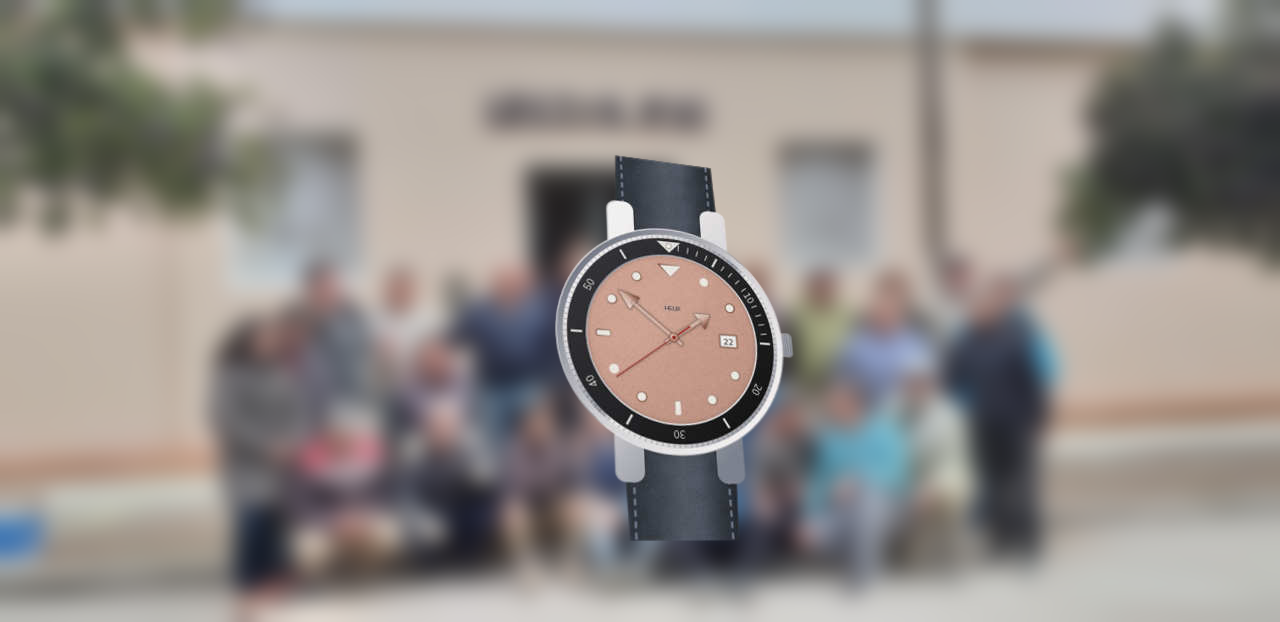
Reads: 1.51.39
